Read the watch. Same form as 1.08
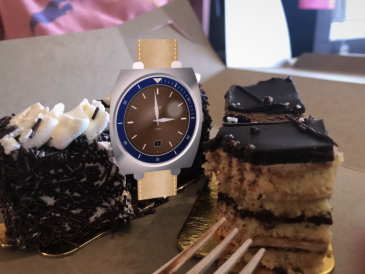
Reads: 2.59
